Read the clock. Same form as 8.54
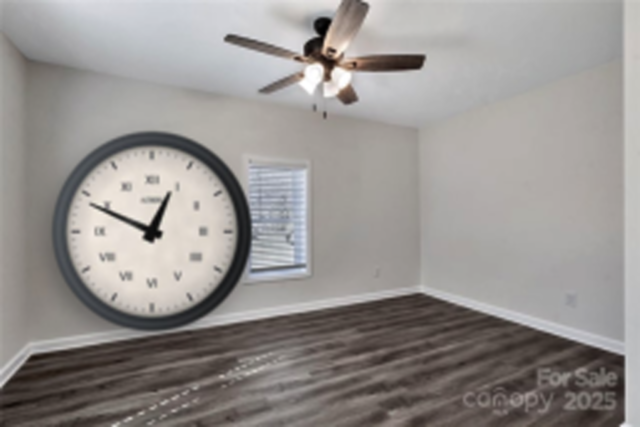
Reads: 12.49
